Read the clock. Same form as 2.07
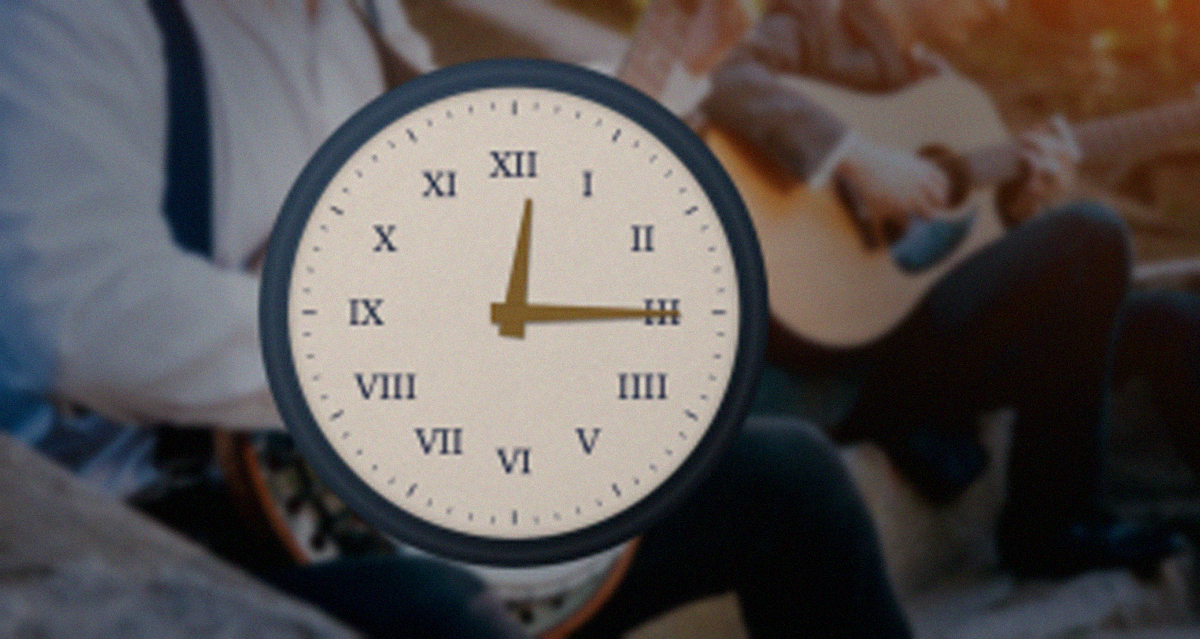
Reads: 12.15
